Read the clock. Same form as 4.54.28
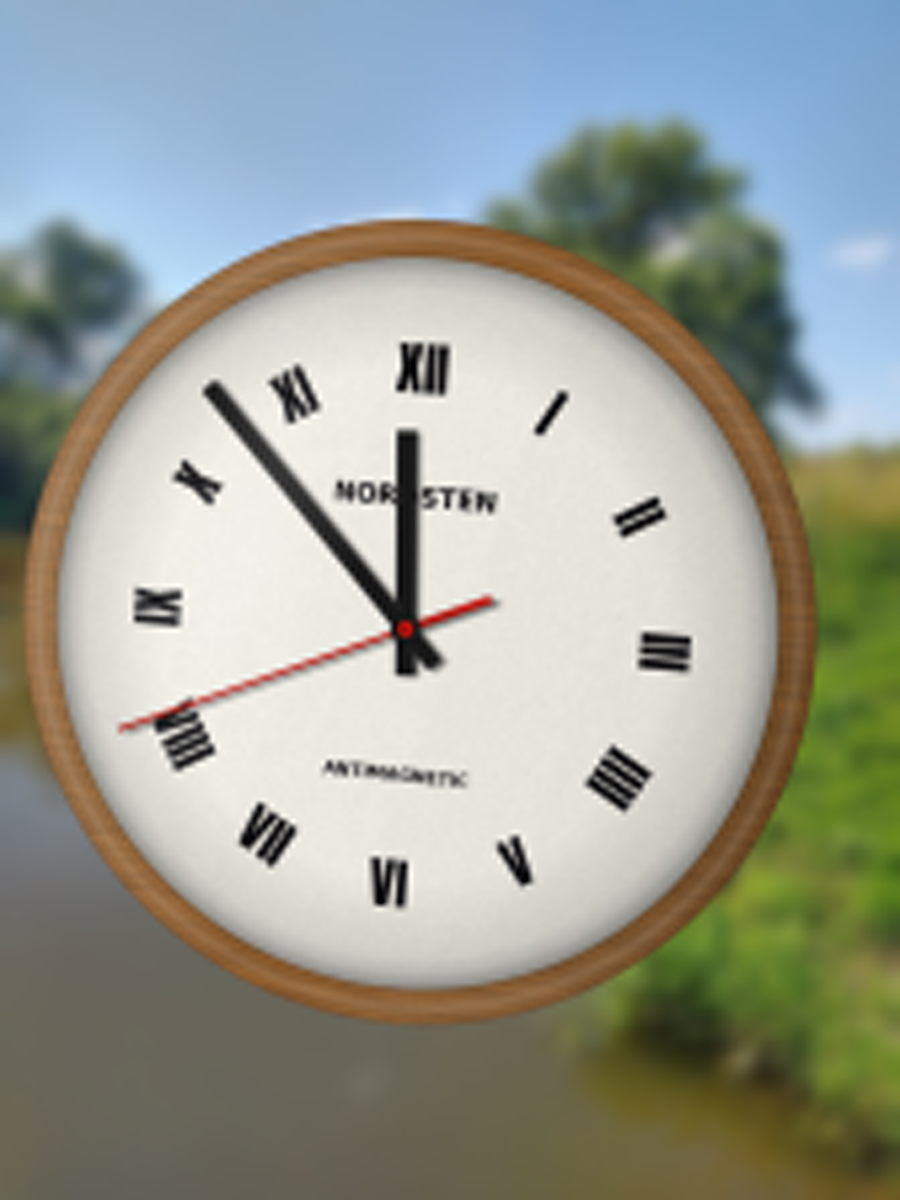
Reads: 11.52.41
